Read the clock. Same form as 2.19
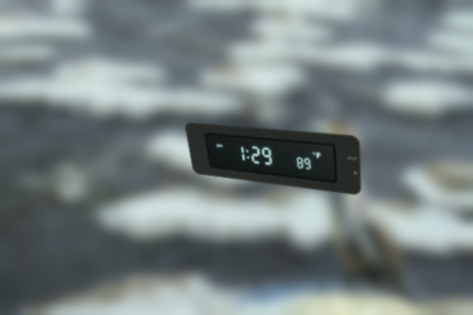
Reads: 1.29
